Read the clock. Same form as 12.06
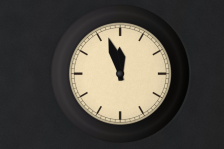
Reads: 11.57
